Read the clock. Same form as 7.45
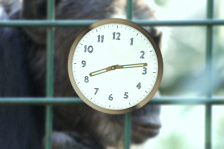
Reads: 8.13
